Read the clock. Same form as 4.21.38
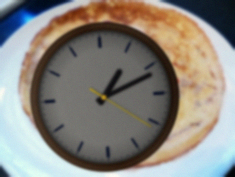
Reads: 1.11.21
